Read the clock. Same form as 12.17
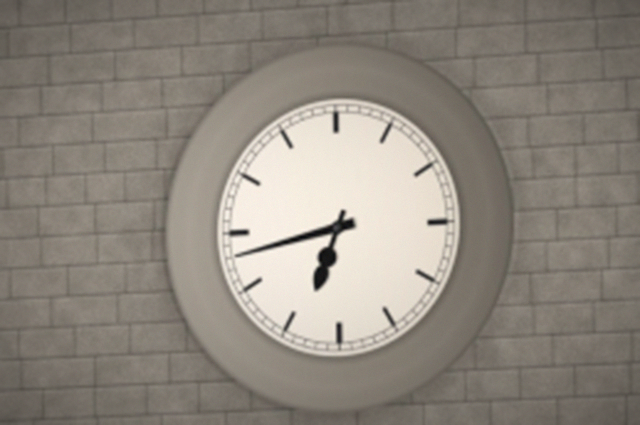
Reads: 6.43
